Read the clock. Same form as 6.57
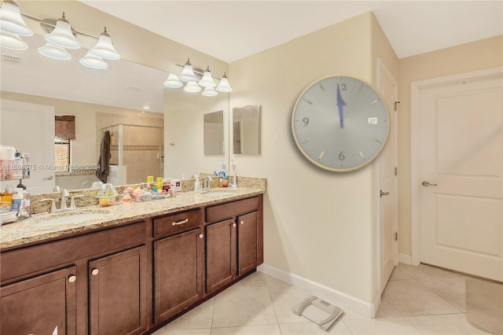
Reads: 11.59
